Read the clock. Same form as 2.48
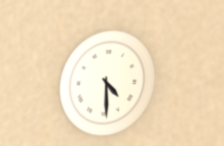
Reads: 4.29
